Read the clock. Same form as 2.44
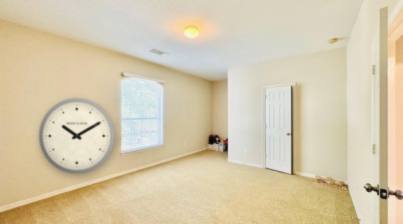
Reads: 10.10
